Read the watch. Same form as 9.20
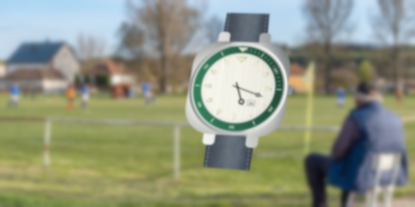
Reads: 5.18
